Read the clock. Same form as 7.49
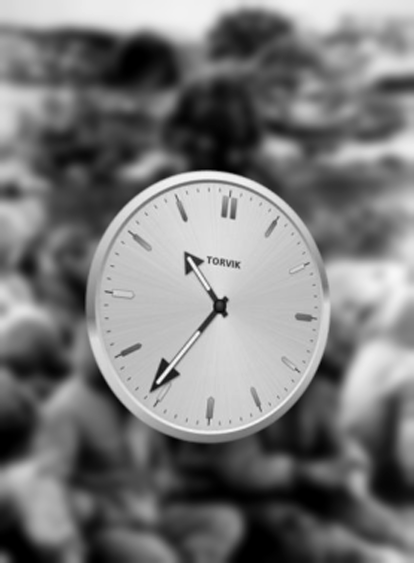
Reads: 10.36
